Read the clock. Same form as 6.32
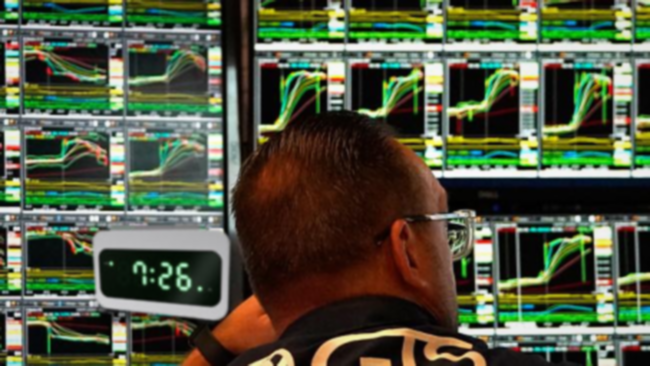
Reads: 7.26
